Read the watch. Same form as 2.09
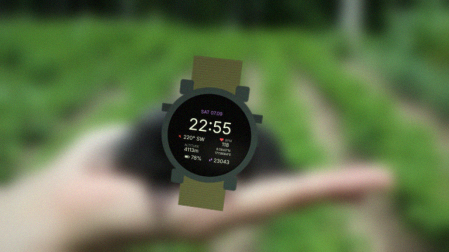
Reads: 22.55
